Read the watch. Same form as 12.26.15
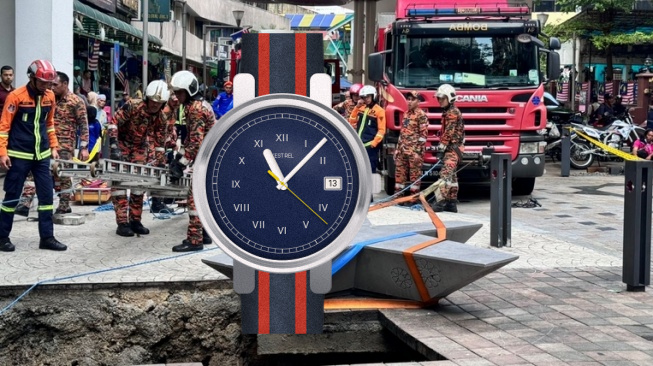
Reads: 11.07.22
